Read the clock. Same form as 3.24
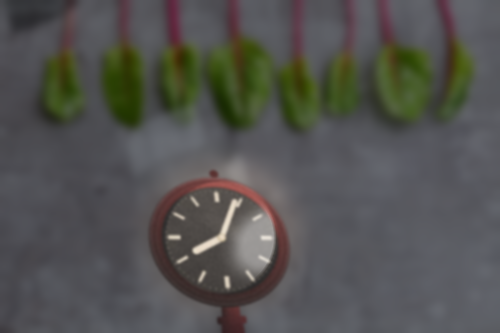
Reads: 8.04
